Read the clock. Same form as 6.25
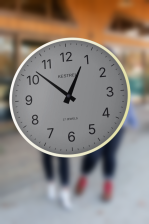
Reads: 12.52
